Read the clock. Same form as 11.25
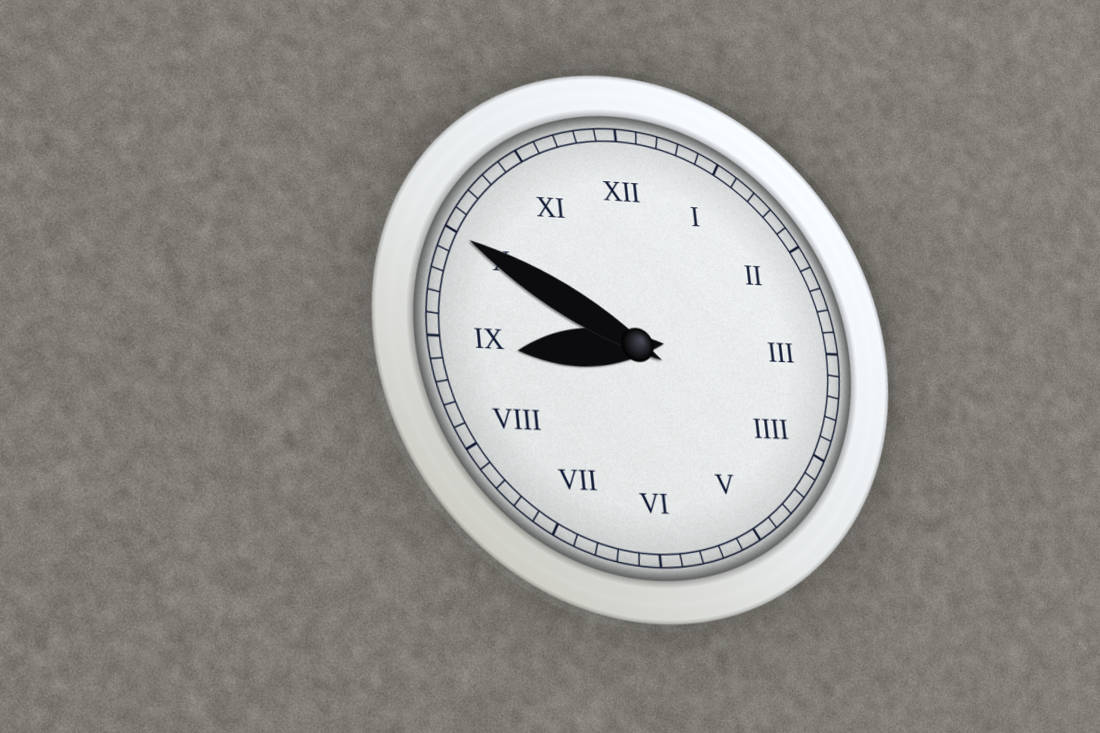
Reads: 8.50
